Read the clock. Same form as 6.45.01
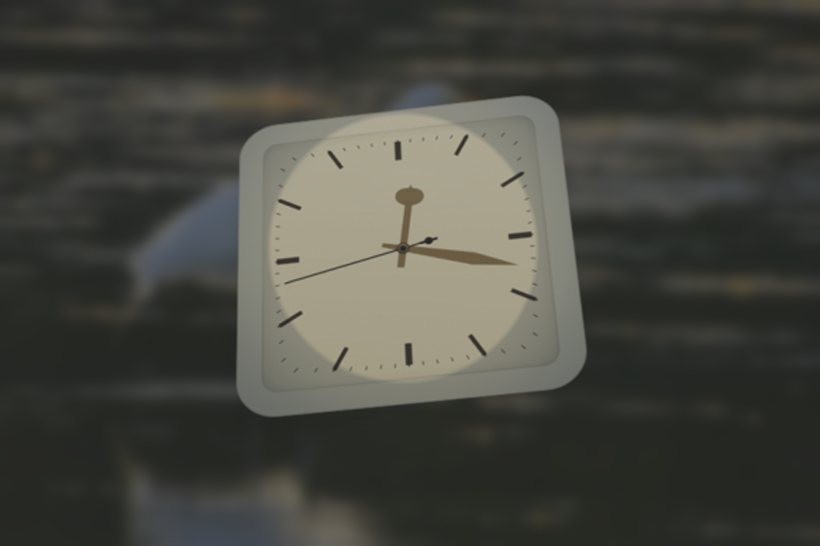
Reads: 12.17.43
